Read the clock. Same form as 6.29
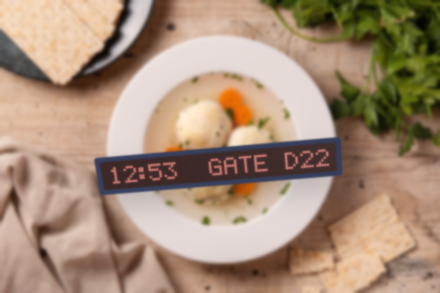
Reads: 12.53
